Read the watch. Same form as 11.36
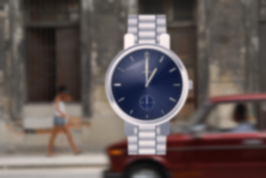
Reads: 1.00
